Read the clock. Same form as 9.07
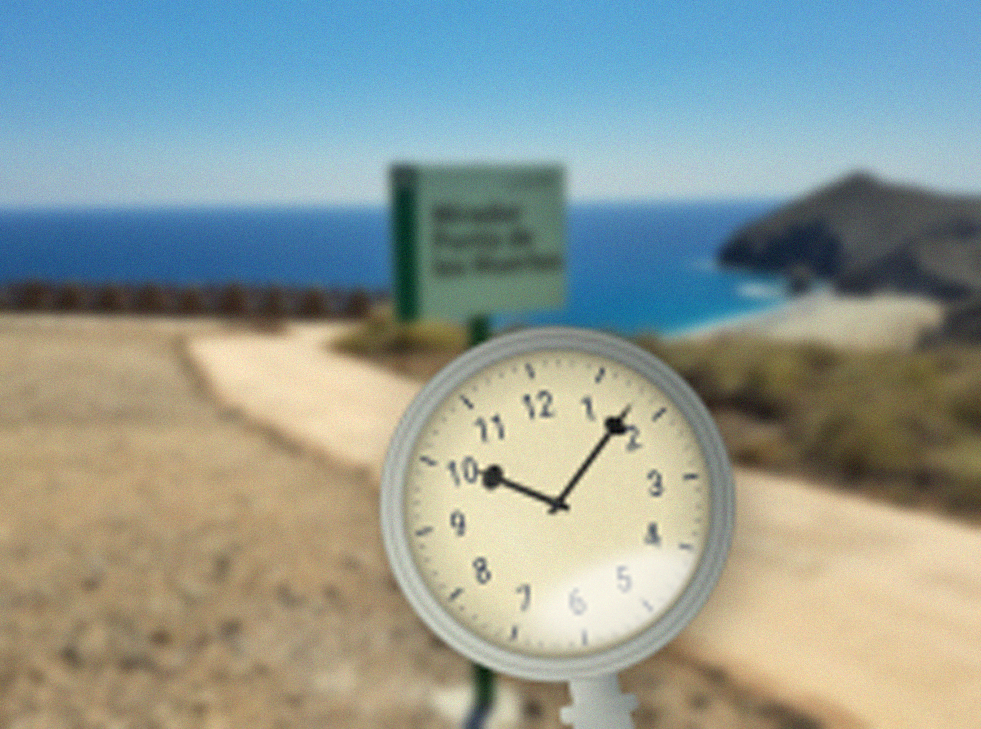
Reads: 10.08
